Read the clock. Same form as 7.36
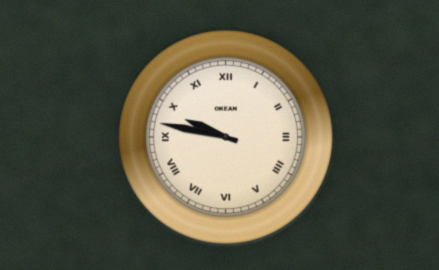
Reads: 9.47
